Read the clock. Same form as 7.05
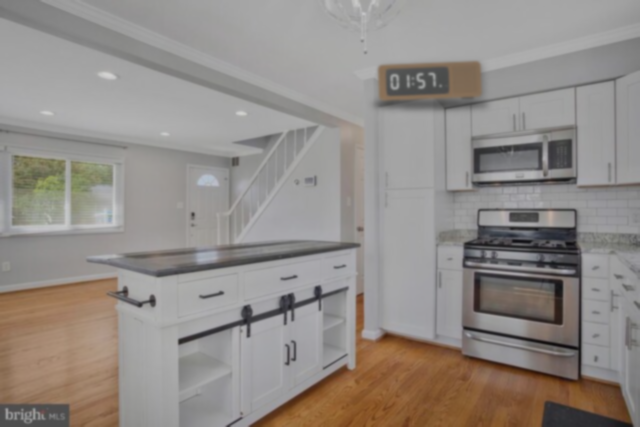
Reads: 1.57
